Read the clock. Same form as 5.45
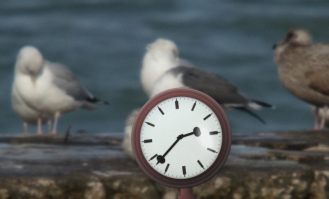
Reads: 2.38
